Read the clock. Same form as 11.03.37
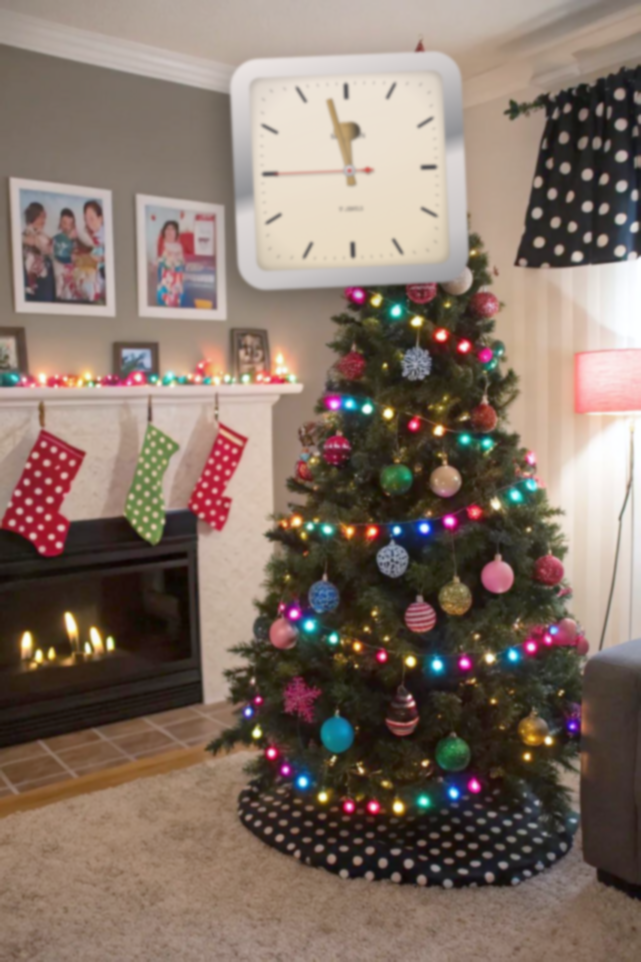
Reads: 11.57.45
